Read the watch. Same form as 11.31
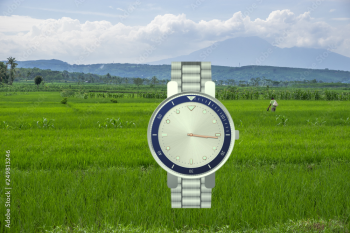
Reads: 3.16
